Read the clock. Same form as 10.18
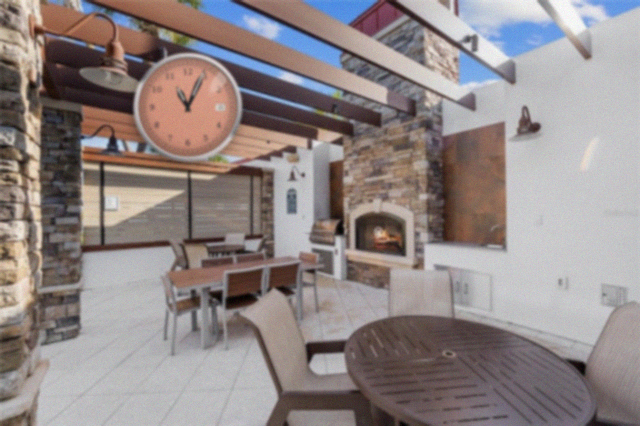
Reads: 11.04
